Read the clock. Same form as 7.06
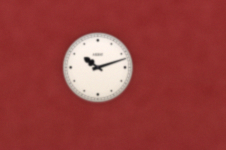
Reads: 10.12
